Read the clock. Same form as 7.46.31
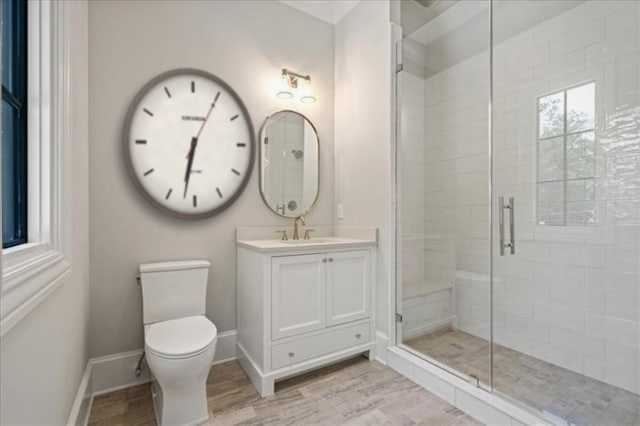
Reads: 6.32.05
